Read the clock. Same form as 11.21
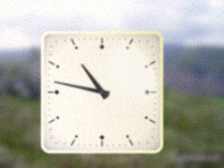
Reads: 10.47
